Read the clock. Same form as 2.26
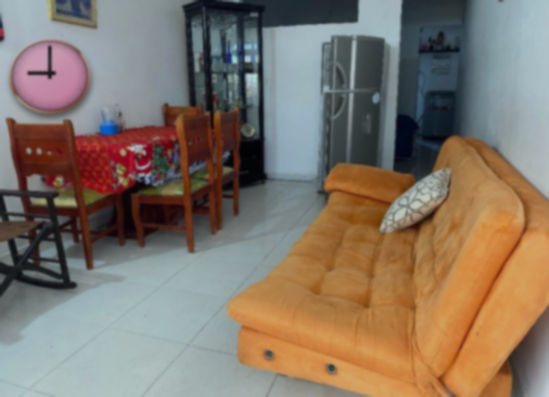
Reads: 9.00
